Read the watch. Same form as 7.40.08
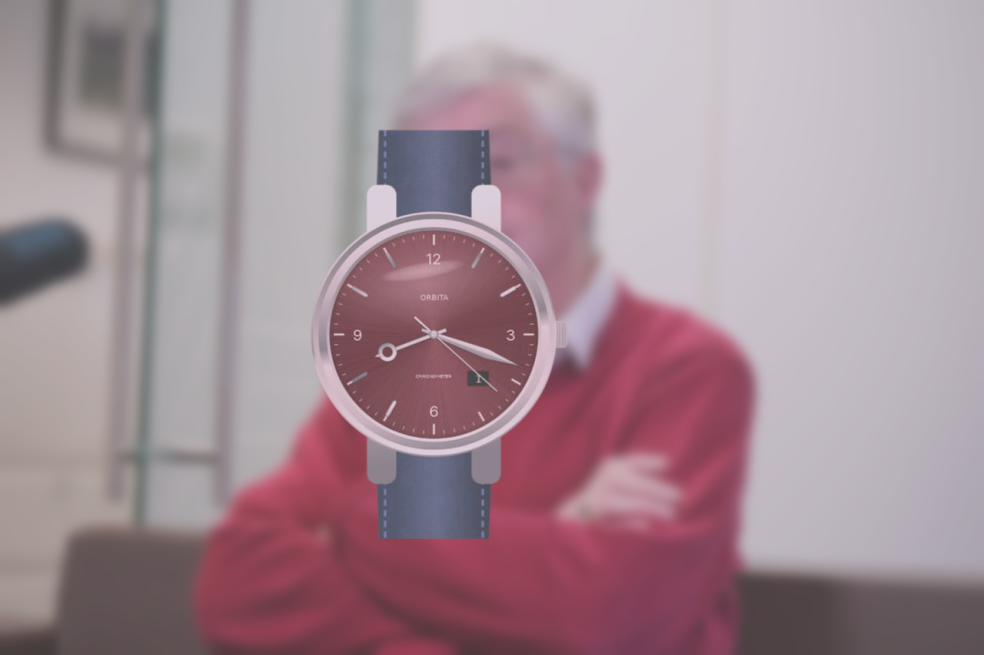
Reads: 8.18.22
